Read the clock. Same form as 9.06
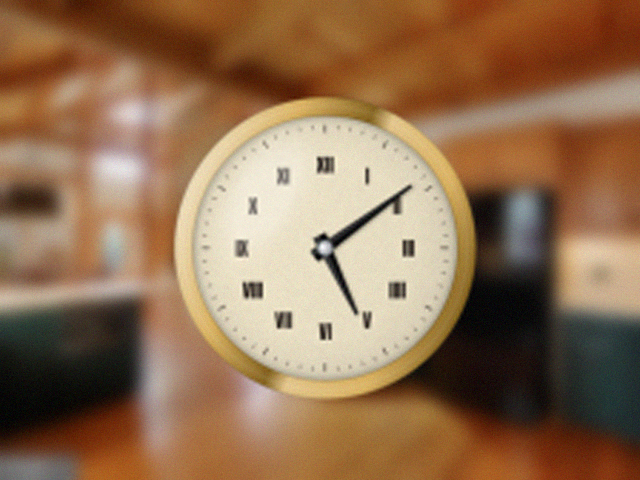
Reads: 5.09
